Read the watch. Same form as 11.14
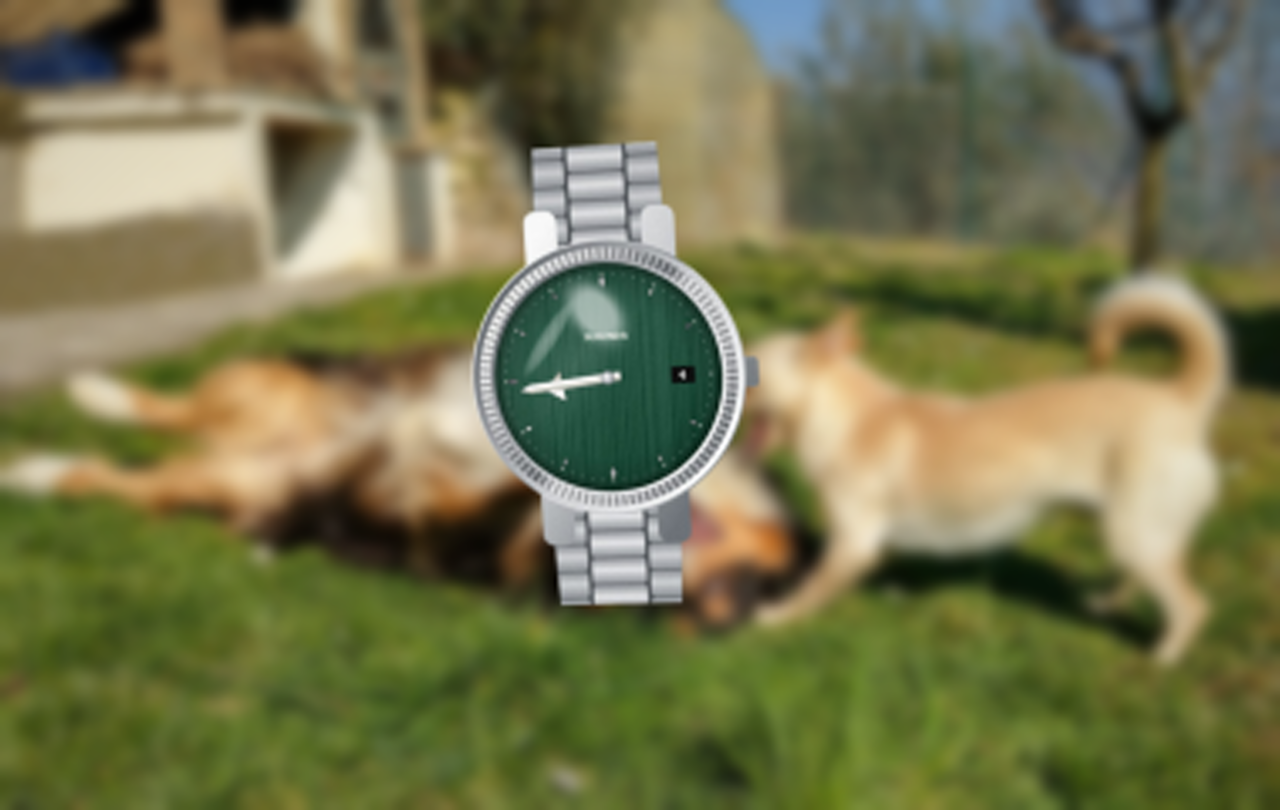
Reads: 8.44
